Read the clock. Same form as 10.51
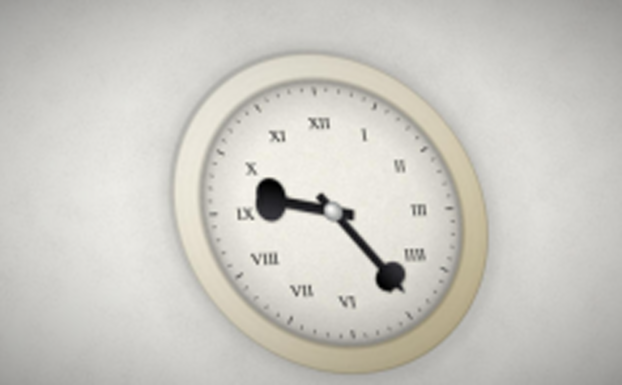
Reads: 9.24
